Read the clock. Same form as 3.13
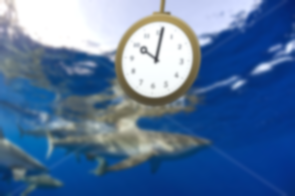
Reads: 10.01
